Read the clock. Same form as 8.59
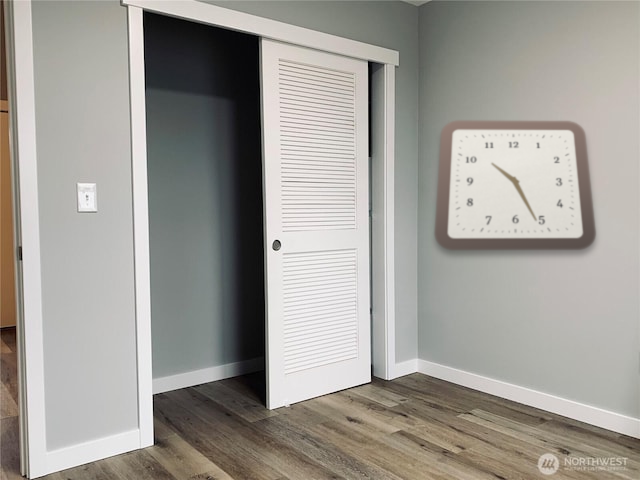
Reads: 10.26
